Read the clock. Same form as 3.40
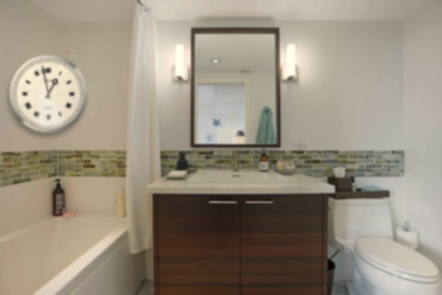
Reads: 12.58
